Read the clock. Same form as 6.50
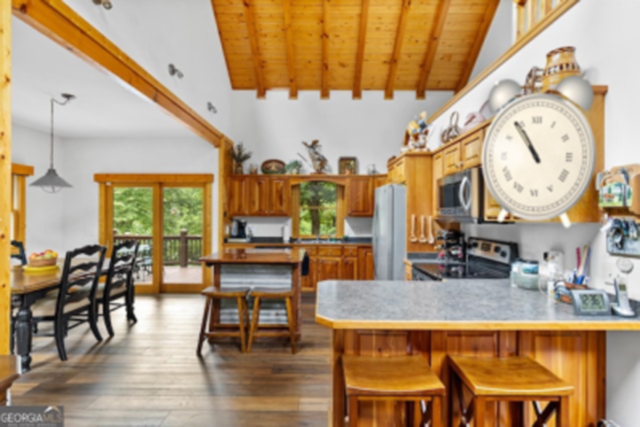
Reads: 10.54
